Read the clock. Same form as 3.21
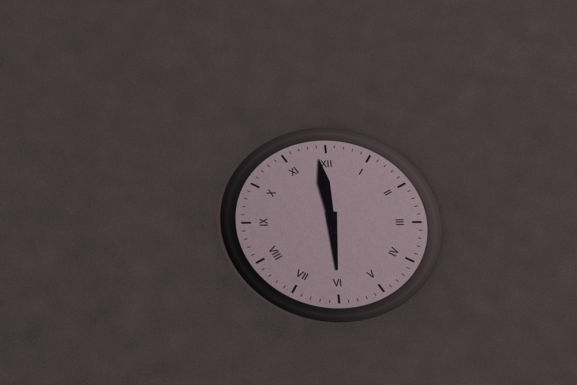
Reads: 5.59
